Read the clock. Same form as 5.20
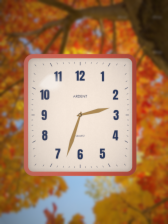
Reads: 2.33
